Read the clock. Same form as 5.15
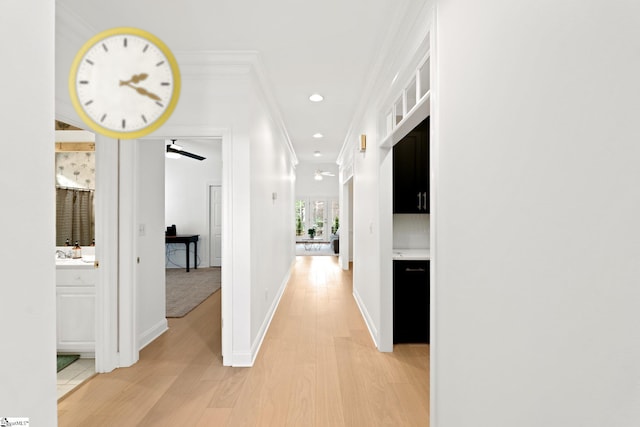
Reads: 2.19
